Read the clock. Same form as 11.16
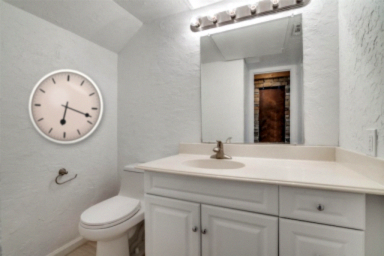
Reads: 6.18
